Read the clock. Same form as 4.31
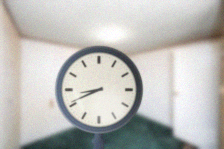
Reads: 8.41
